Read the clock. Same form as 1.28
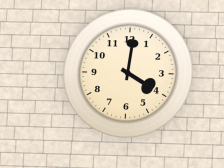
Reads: 4.01
